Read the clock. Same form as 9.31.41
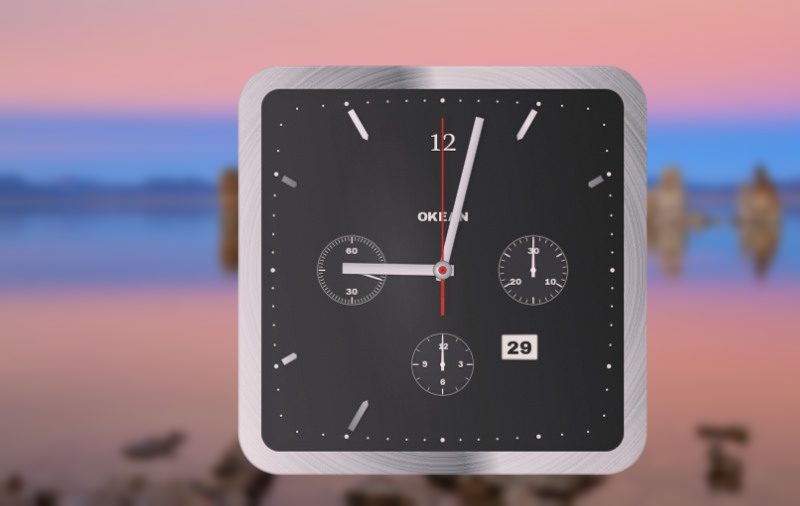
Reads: 9.02.18
